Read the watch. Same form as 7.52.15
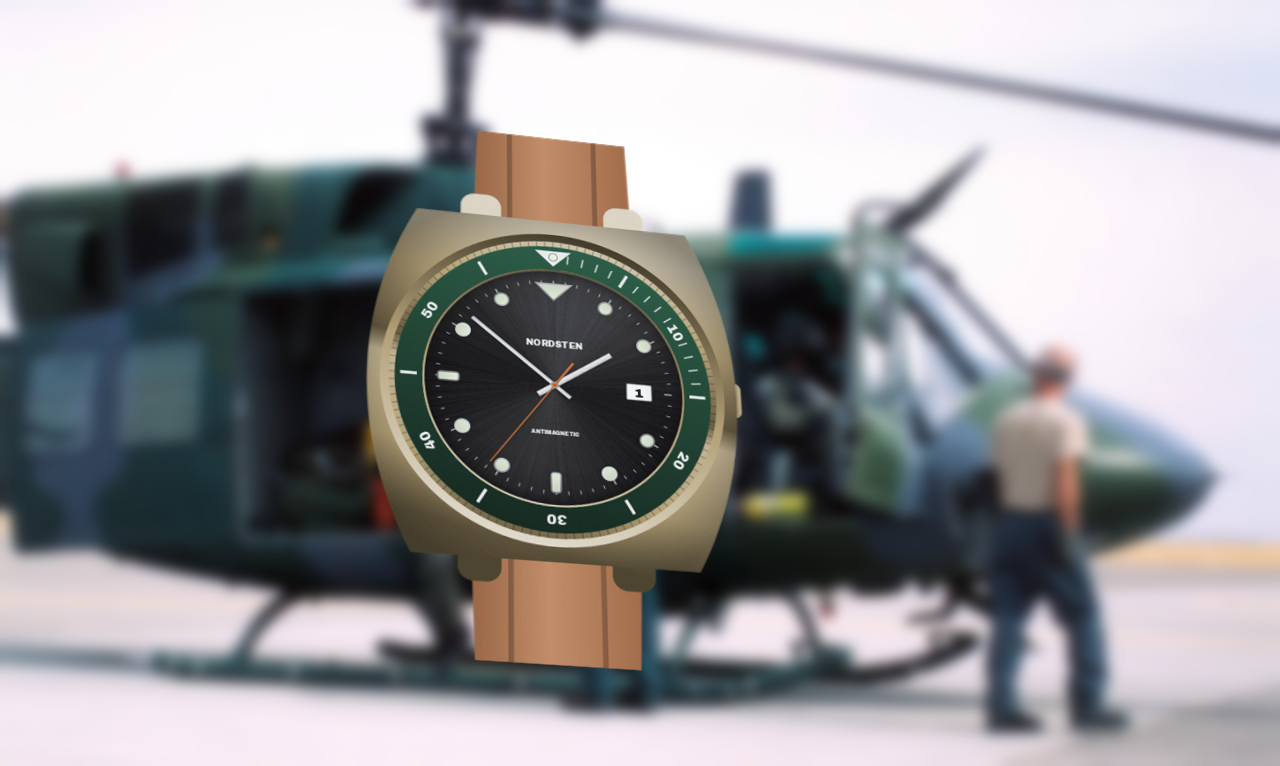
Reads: 1.51.36
